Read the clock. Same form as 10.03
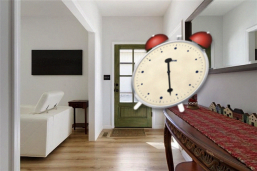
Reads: 11.27
